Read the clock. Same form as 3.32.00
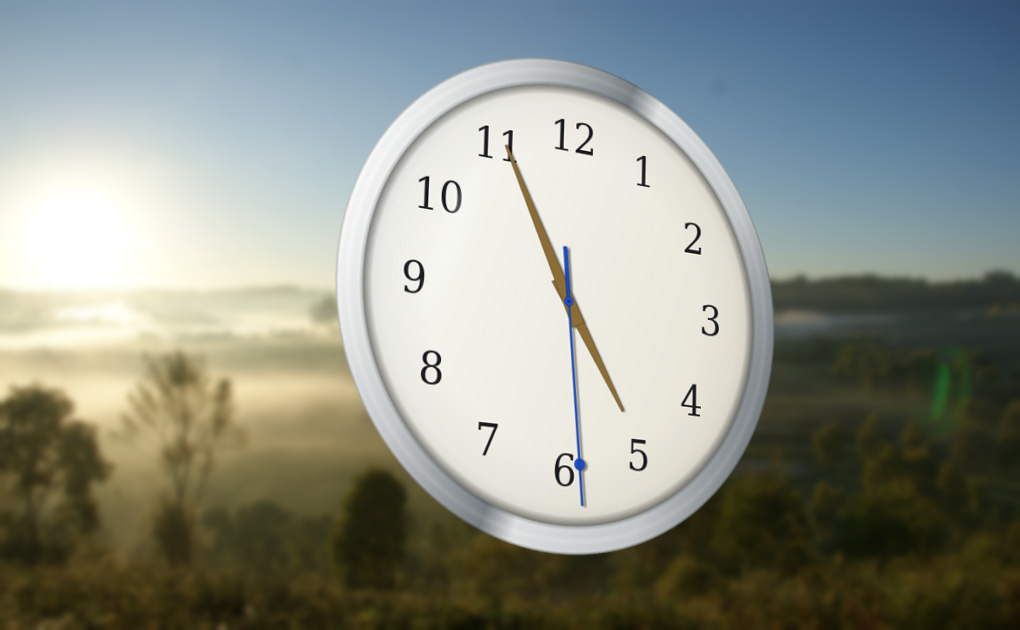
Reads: 4.55.29
